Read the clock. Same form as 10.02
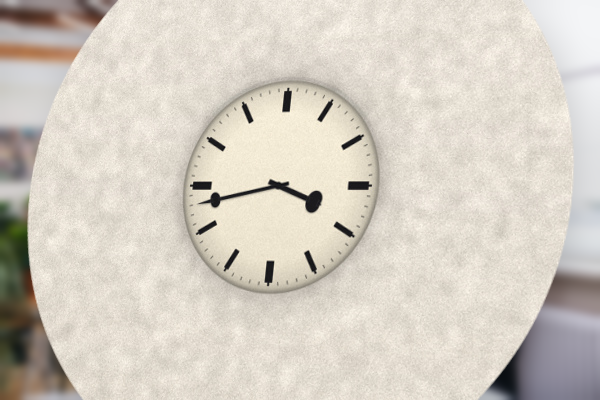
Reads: 3.43
